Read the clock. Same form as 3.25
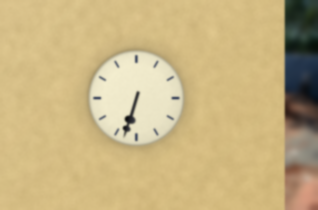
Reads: 6.33
